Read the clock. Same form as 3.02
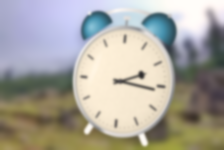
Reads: 2.16
